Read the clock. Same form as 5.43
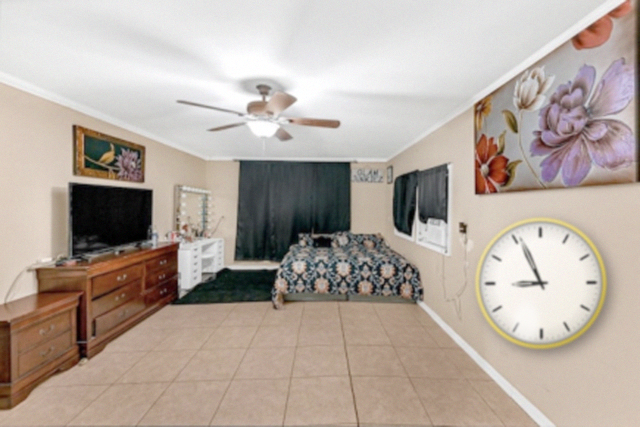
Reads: 8.56
